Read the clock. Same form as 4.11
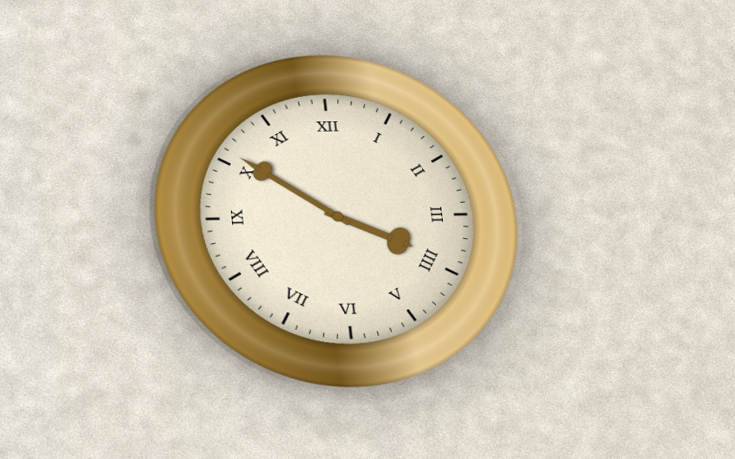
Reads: 3.51
